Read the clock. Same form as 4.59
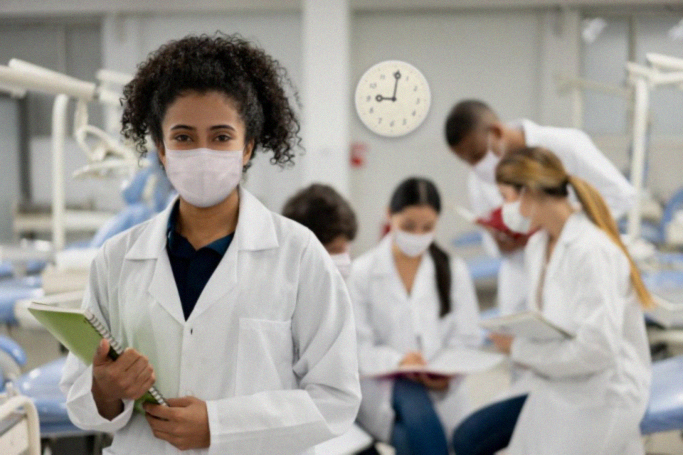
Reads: 9.01
